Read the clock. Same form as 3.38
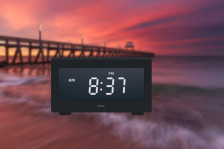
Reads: 8.37
